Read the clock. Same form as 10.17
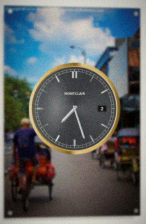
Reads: 7.27
